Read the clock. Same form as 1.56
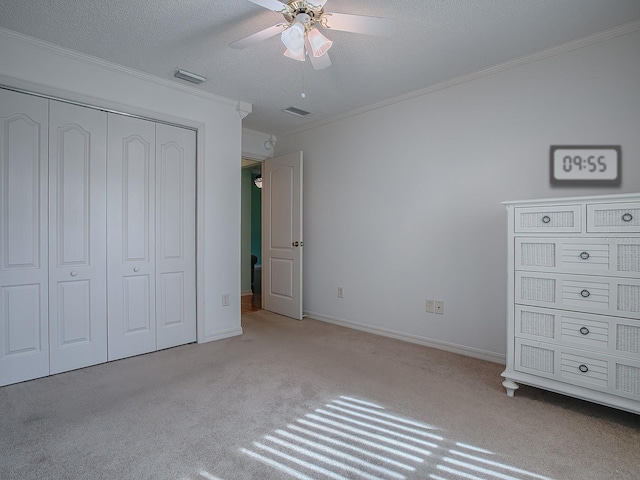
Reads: 9.55
